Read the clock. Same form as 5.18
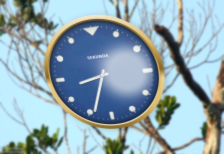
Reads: 8.34
